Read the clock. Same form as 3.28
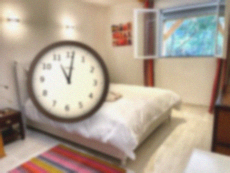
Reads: 11.01
